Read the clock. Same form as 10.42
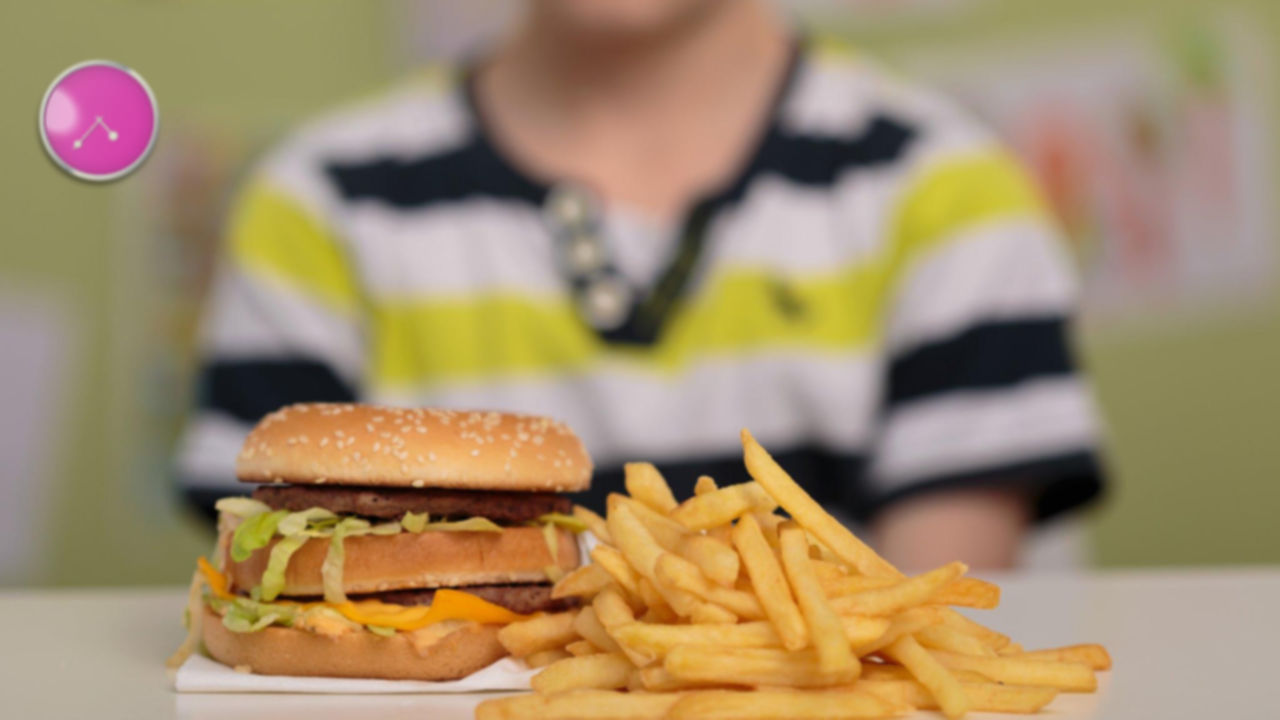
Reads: 4.37
